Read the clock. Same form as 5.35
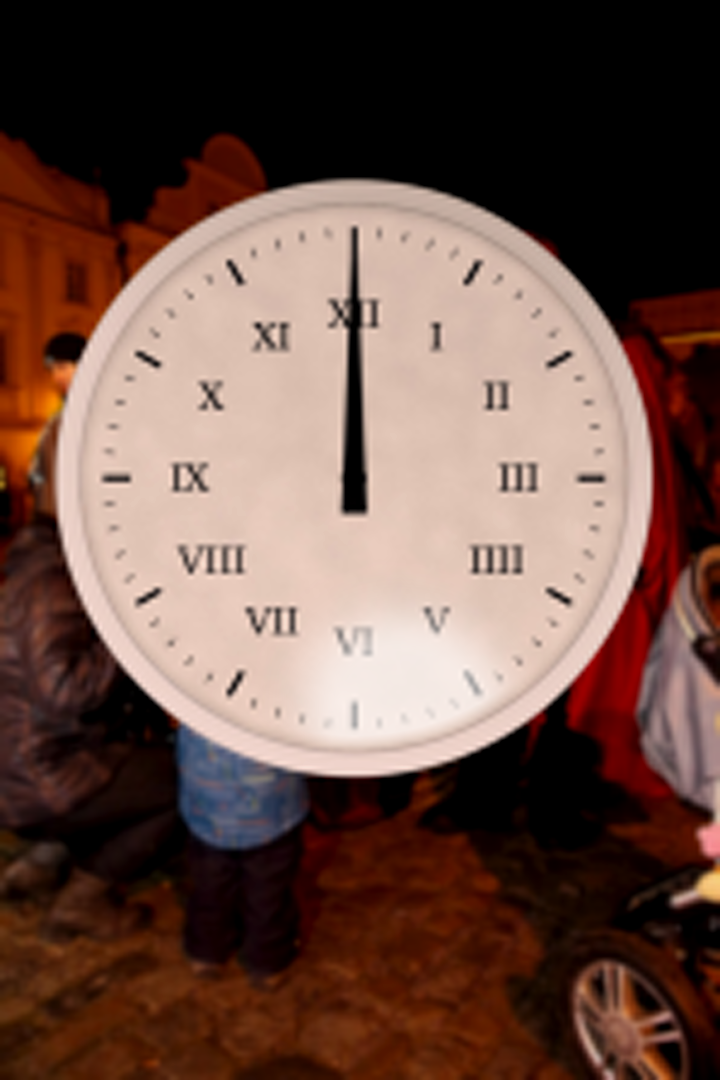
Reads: 12.00
